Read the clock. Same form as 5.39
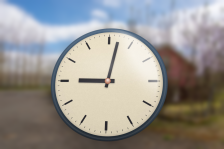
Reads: 9.02
